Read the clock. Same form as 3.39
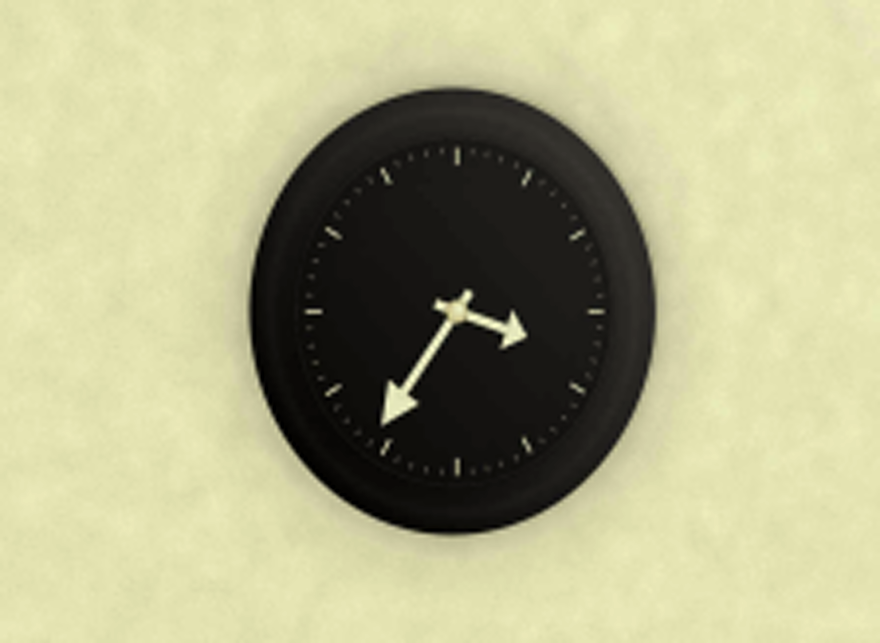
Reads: 3.36
